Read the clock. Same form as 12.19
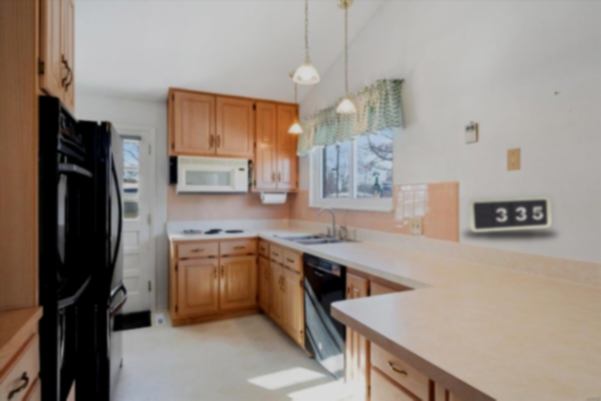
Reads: 3.35
